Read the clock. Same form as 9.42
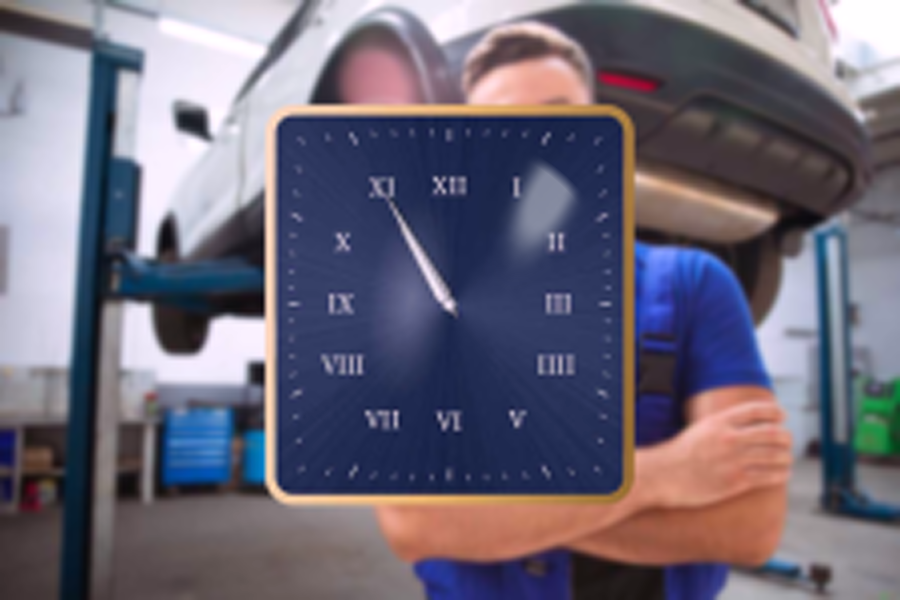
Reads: 10.55
